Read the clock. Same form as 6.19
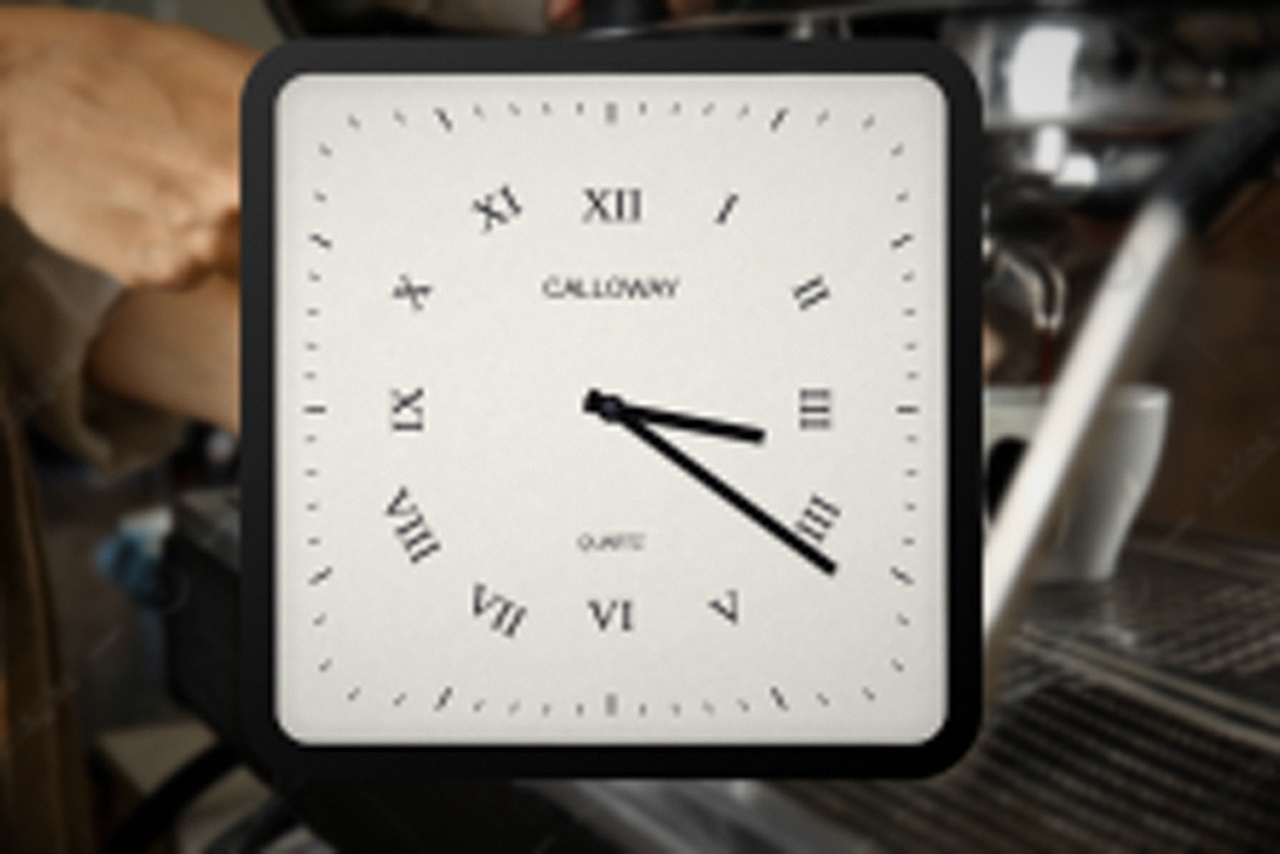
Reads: 3.21
